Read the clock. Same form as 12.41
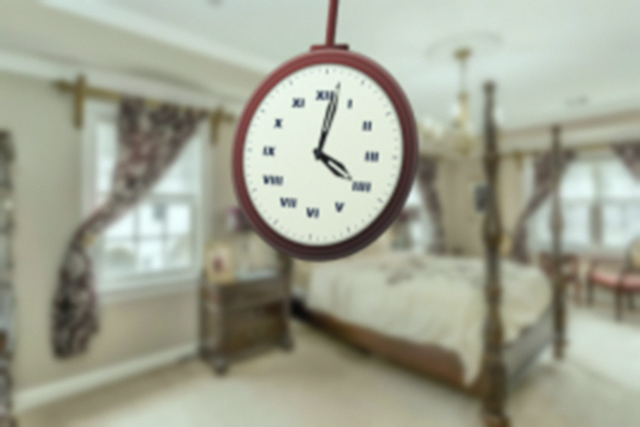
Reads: 4.02
